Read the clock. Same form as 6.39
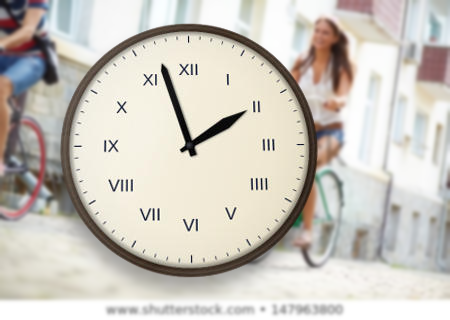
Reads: 1.57
